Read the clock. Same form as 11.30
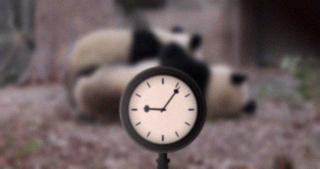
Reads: 9.06
